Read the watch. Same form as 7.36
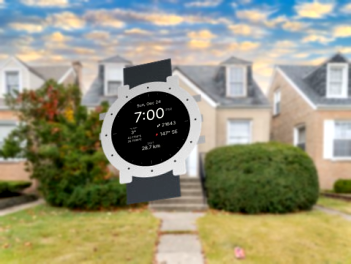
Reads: 7.00
